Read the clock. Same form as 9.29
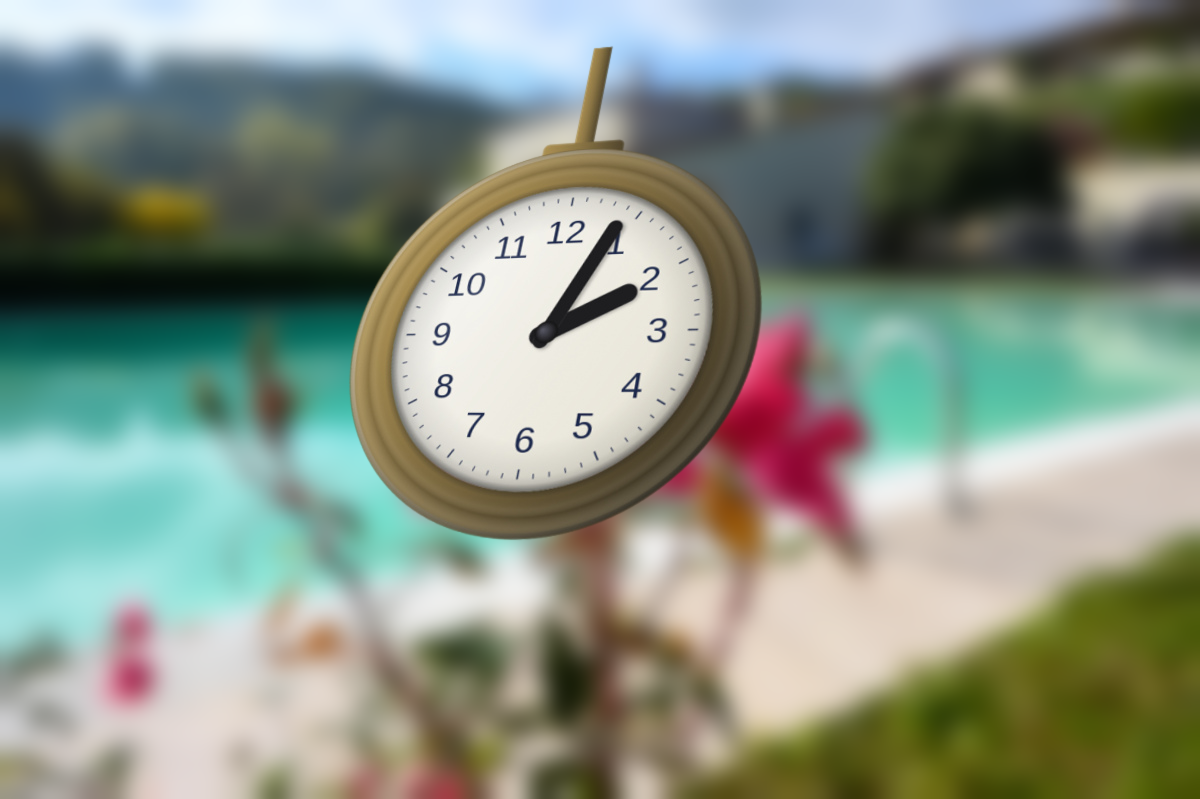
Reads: 2.04
